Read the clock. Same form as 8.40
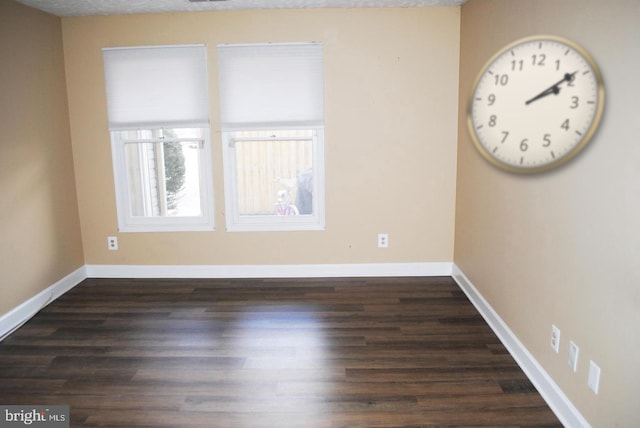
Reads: 2.09
